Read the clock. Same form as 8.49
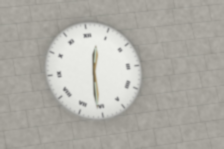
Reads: 12.31
